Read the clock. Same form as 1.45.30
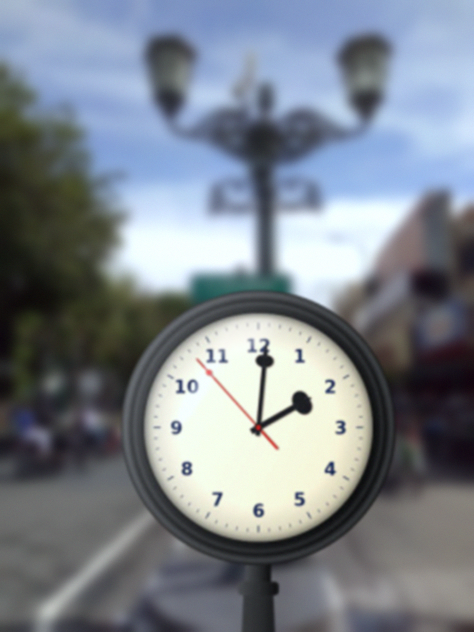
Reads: 2.00.53
